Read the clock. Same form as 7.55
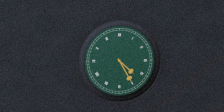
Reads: 4.25
